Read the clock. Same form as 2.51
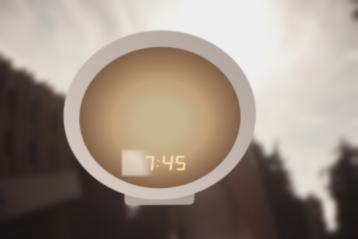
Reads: 7.45
